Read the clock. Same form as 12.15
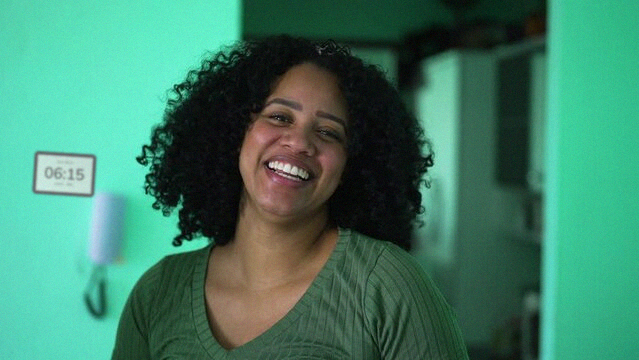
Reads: 6.15
